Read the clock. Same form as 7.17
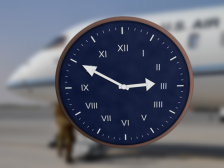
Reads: 2.50
